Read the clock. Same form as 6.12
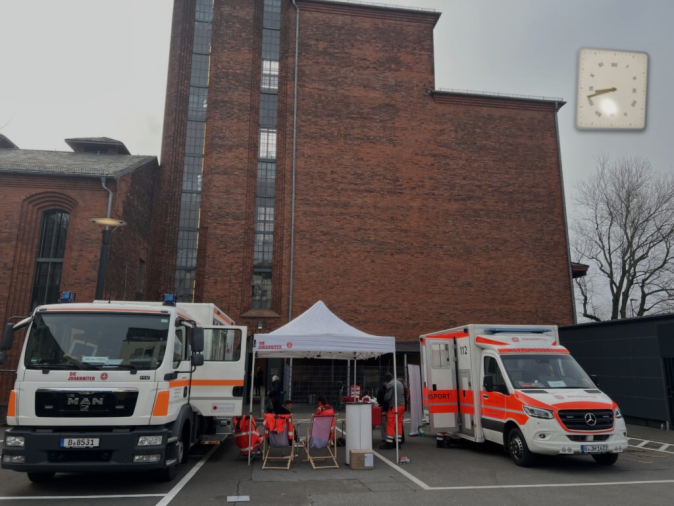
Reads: 8.42
